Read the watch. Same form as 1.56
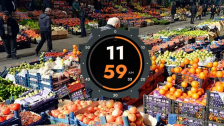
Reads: 11.59
